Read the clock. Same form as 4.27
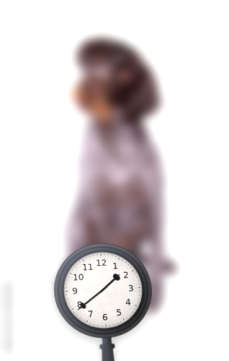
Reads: 1.39
